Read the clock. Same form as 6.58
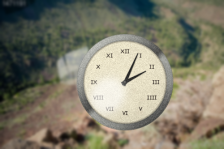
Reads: 2.04
